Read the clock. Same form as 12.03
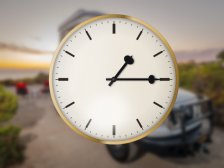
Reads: 1.15
